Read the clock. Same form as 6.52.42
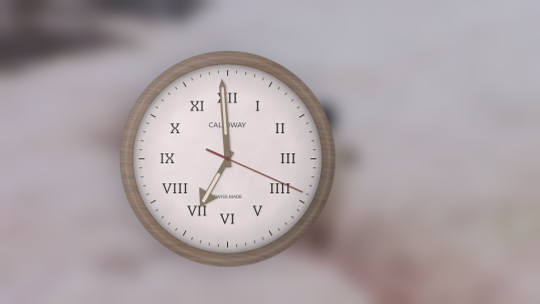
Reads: 6.59.19
